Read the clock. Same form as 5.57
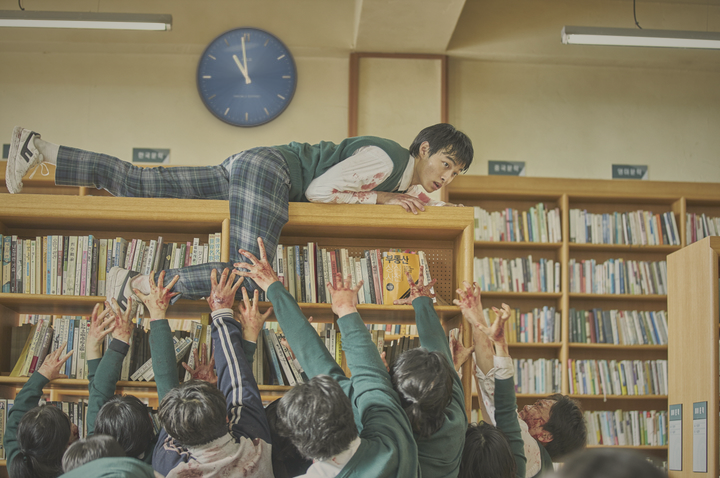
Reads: 10.59
